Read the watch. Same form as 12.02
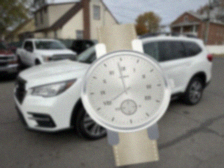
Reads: 7.59
